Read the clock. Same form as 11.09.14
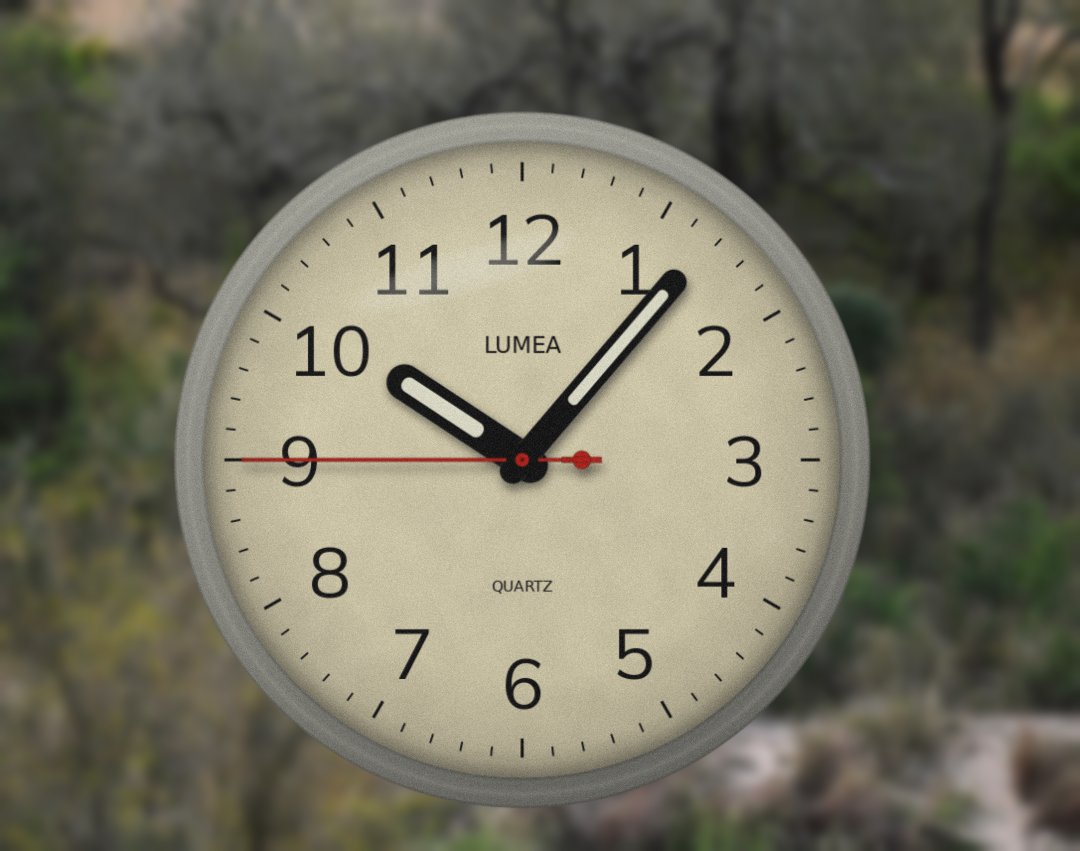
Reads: 10.06.45
